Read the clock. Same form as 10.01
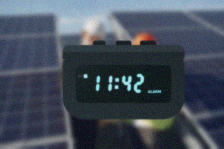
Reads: 11.42
